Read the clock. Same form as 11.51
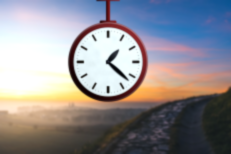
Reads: 1.22
